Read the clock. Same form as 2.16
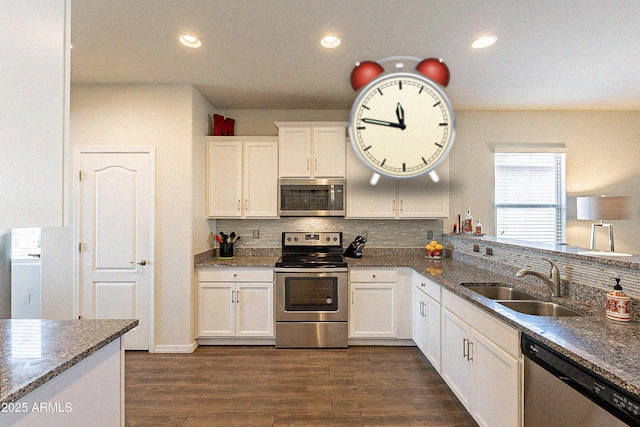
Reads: 11.47
